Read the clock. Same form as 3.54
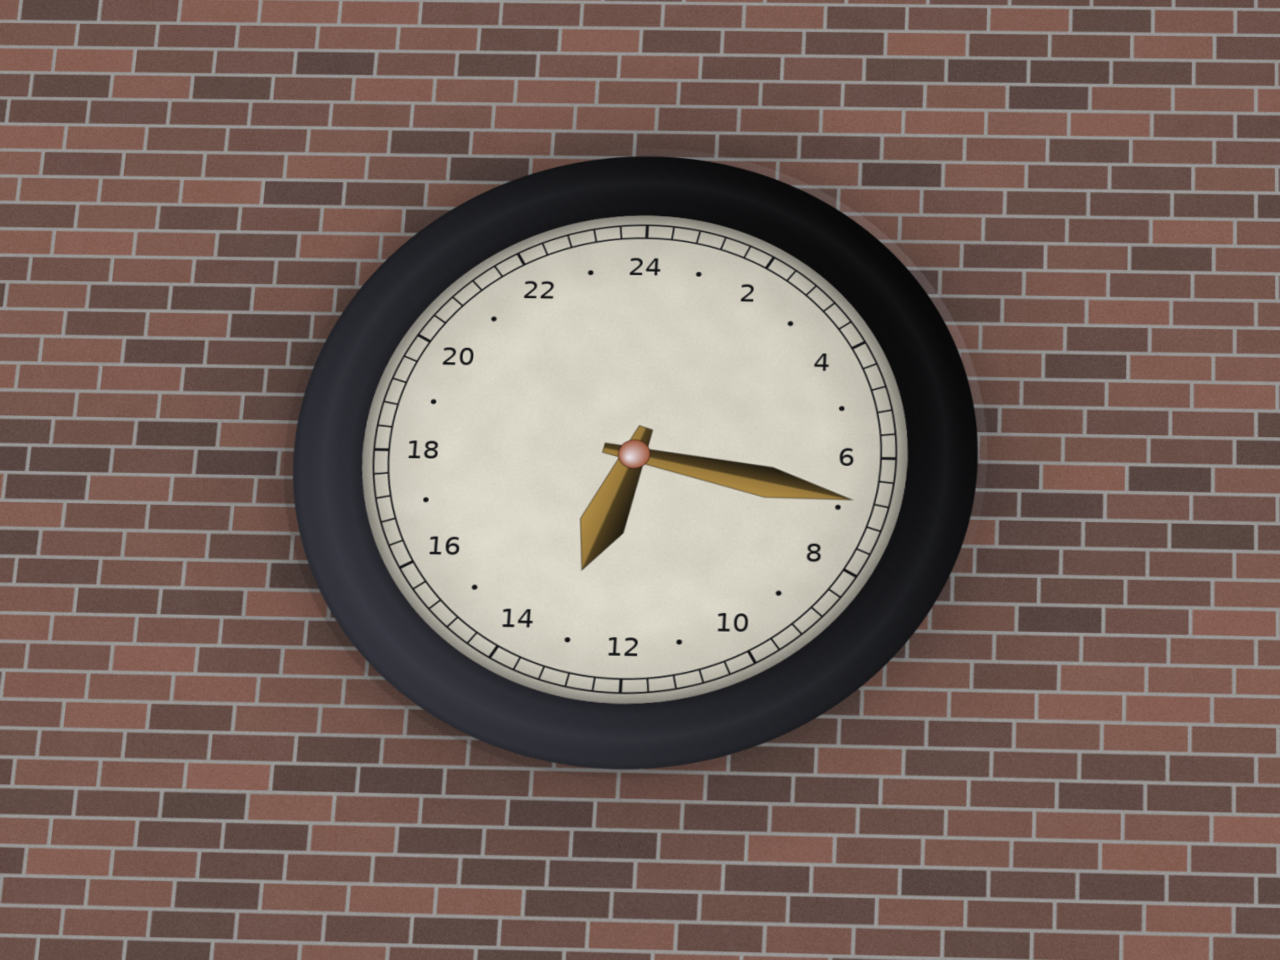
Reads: 13.17
